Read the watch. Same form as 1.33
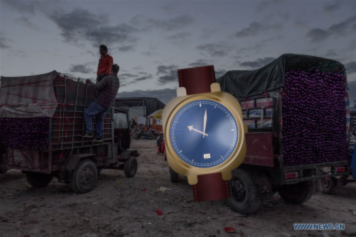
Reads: 10.02
